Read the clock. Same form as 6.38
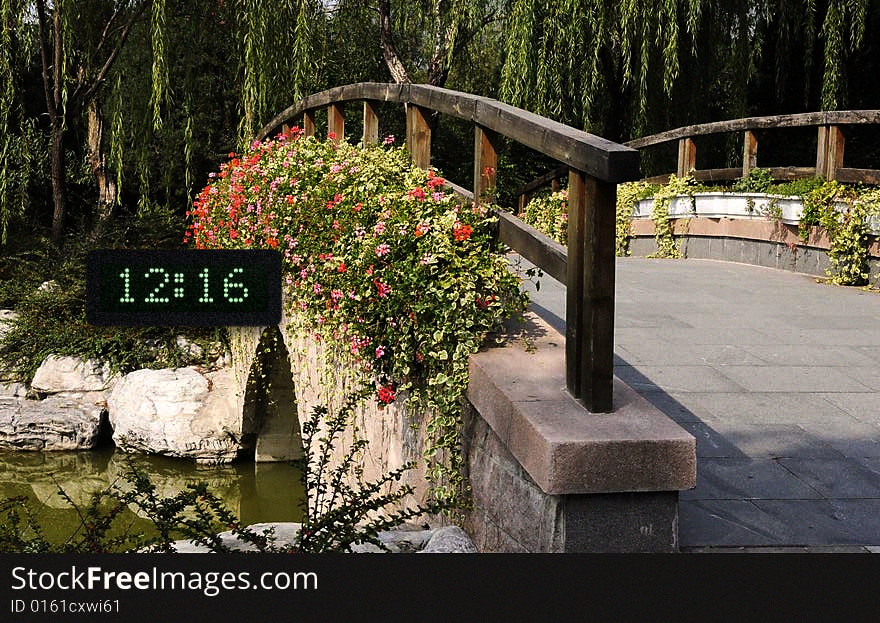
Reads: 12.16
